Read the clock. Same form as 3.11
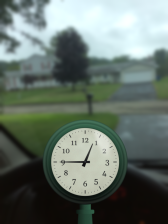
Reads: 12.45
